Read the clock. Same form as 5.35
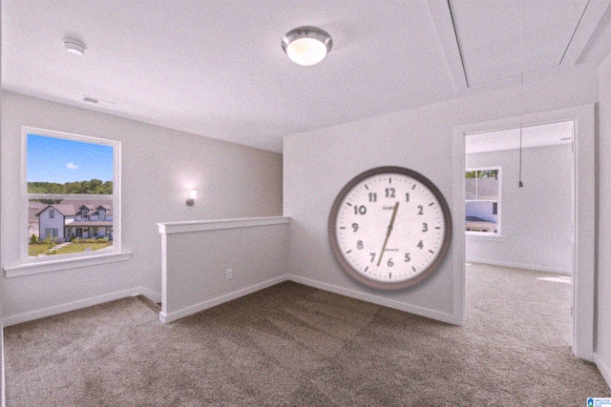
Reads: 12.33
